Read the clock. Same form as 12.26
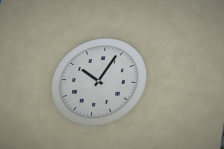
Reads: 10.04
